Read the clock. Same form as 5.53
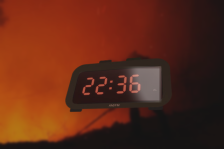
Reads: 22.36
